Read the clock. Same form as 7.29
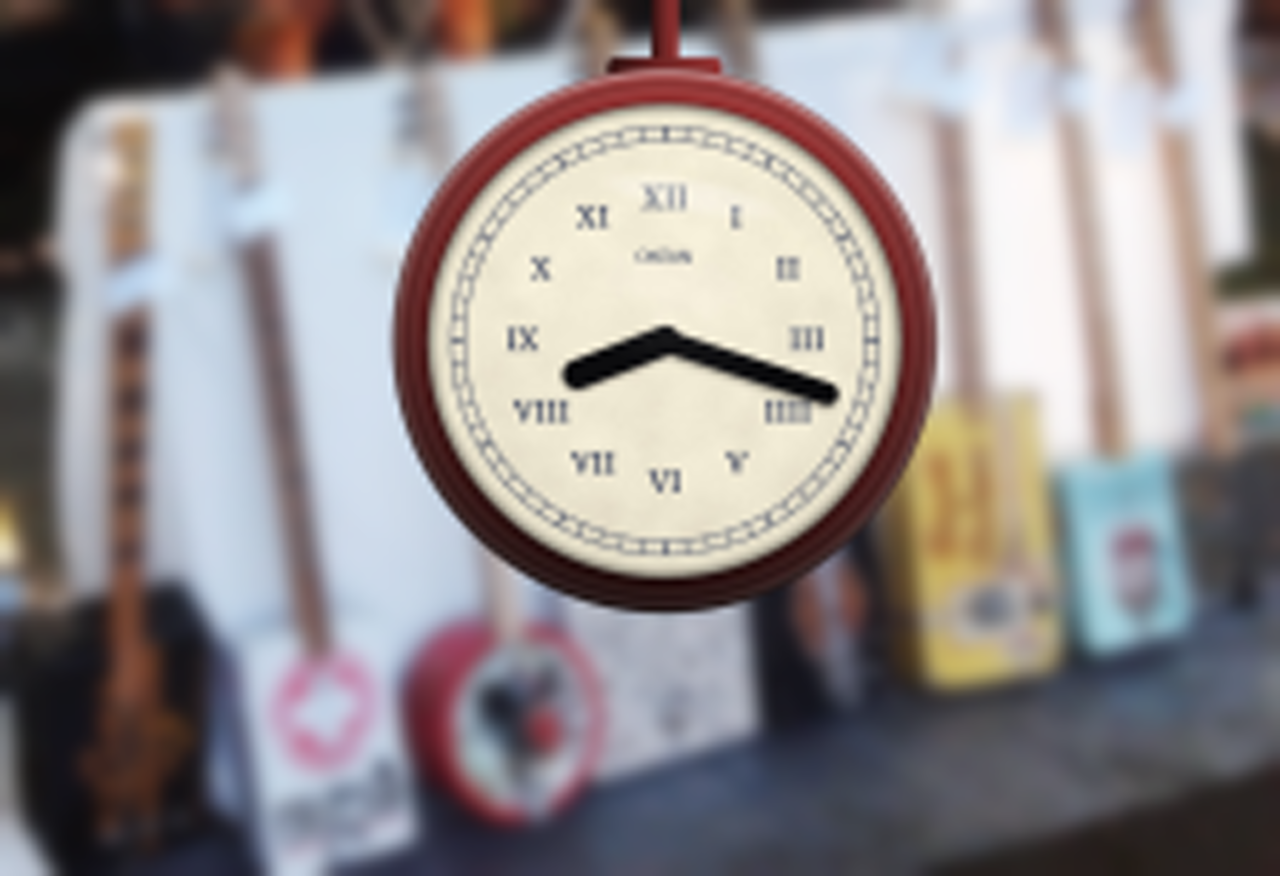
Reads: 8.18
